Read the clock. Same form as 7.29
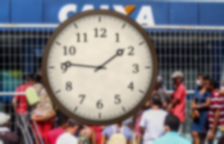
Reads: 1.46
